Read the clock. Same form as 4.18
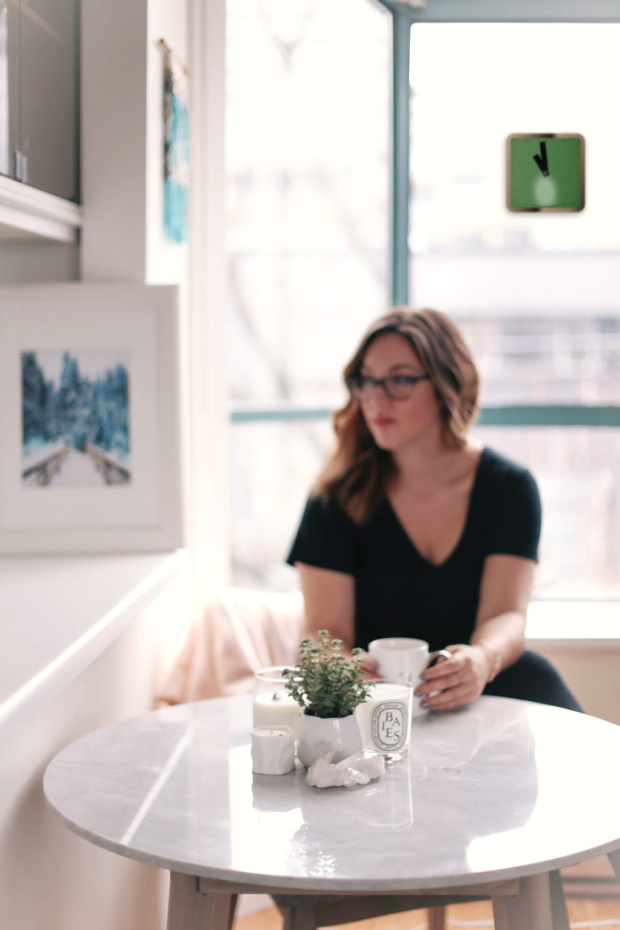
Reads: 10.59
